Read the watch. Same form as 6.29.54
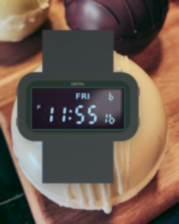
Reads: 11.55.16
